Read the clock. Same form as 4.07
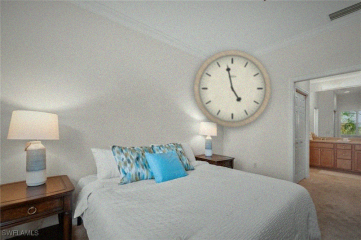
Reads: 4.58
